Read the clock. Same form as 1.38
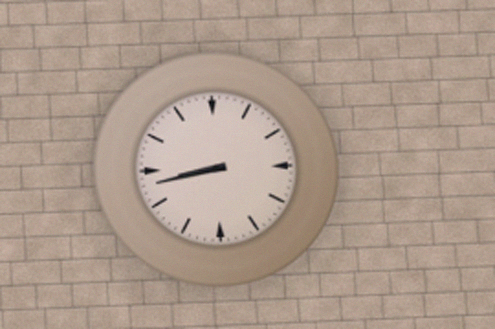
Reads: 8.43
